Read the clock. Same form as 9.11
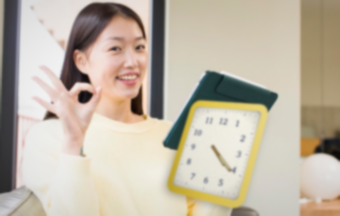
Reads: 4.21
